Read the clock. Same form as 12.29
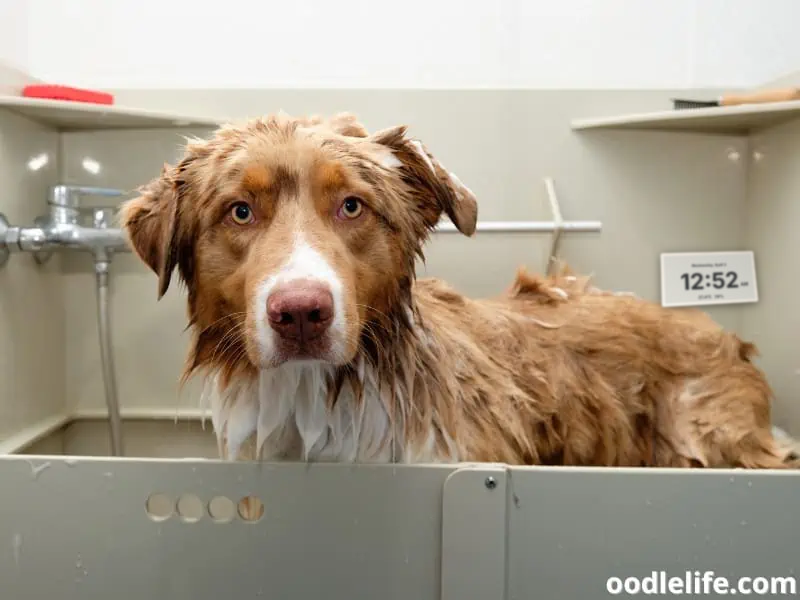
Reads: 12.52
